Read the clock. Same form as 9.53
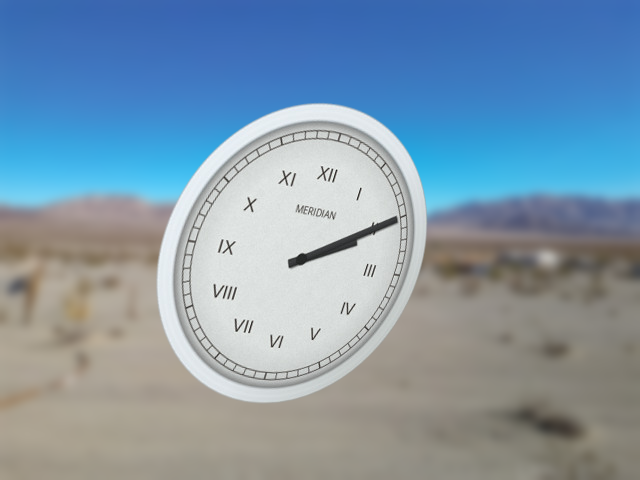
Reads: 2.10
